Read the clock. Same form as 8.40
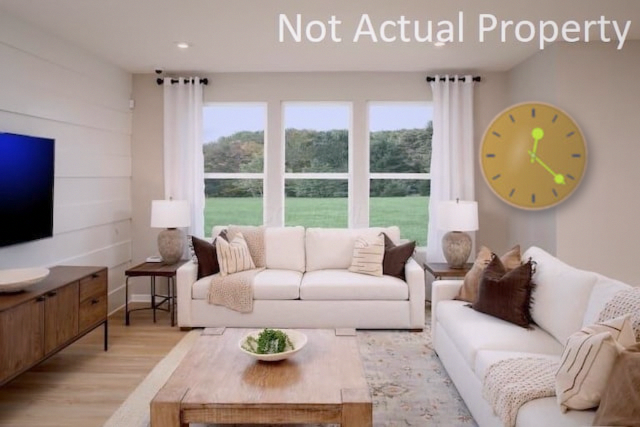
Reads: 12.22
